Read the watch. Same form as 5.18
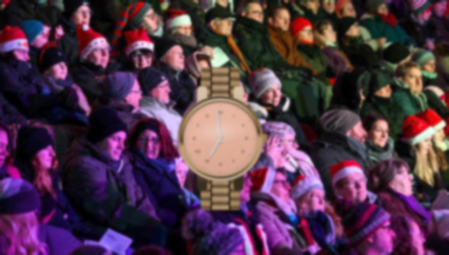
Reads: 6.59
